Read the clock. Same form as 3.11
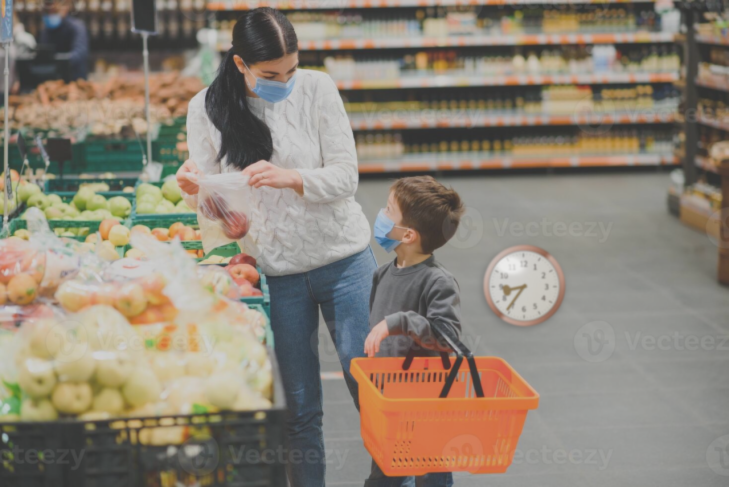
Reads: 8.36
